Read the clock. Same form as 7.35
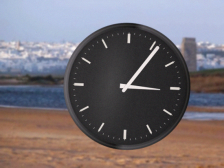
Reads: 3.06
